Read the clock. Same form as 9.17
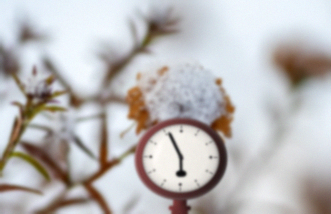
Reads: 5.56
